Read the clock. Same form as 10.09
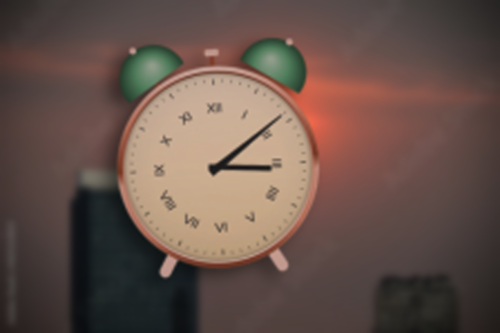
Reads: 3.09
